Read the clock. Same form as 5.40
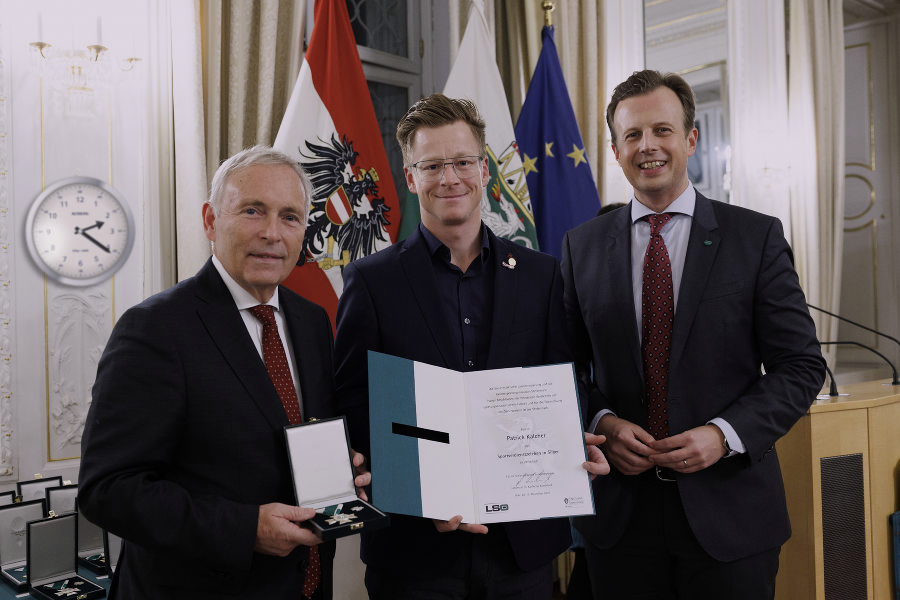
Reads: 2.21
